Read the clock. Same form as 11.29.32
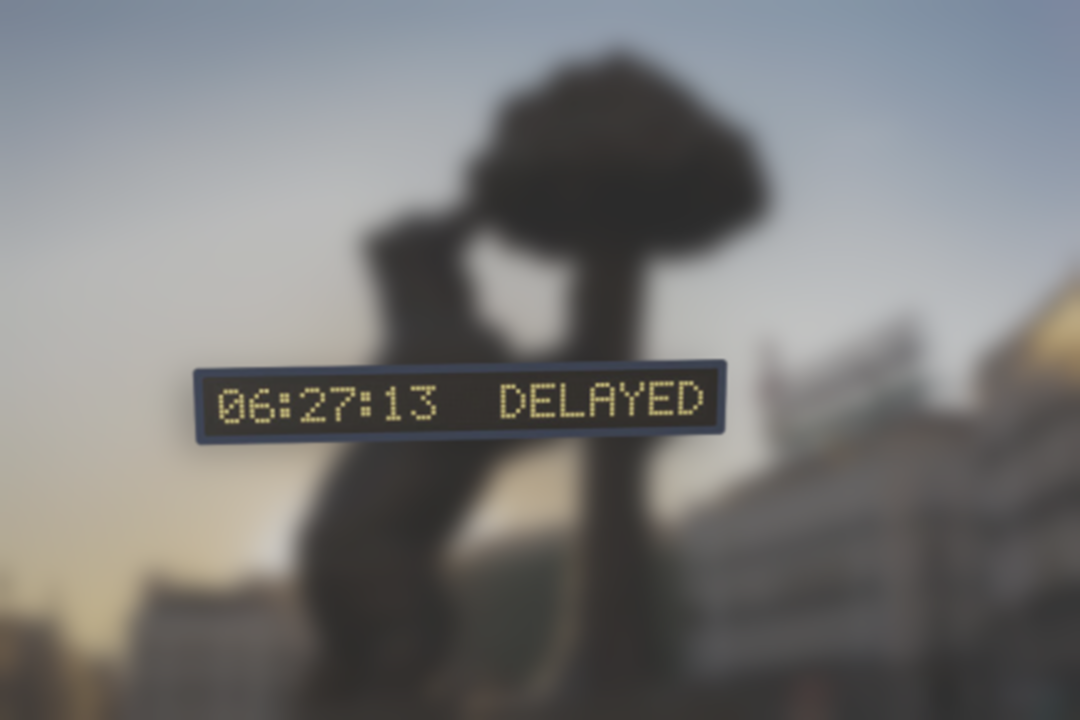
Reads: 6.27.13
